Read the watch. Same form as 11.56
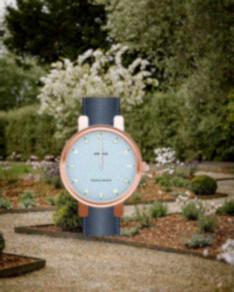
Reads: 12.00
